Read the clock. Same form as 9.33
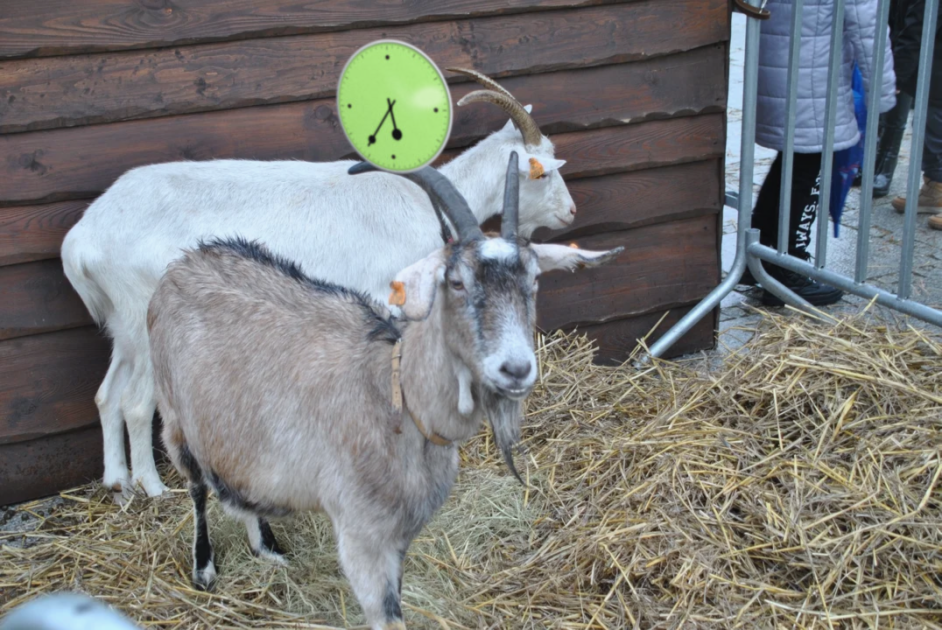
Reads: 5.36
